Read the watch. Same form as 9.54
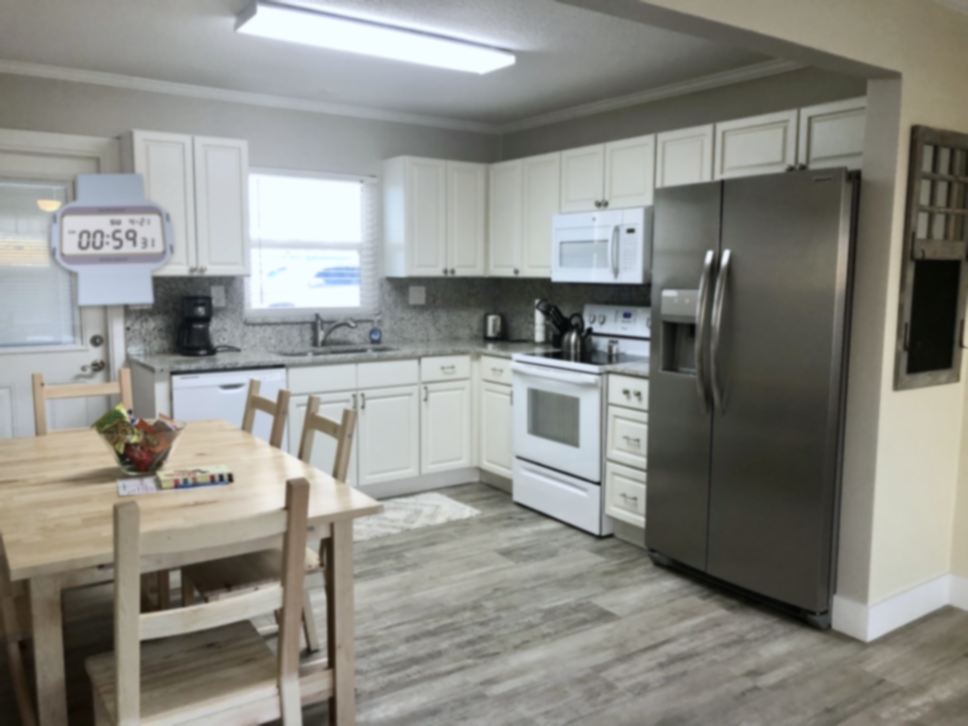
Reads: 0.59
